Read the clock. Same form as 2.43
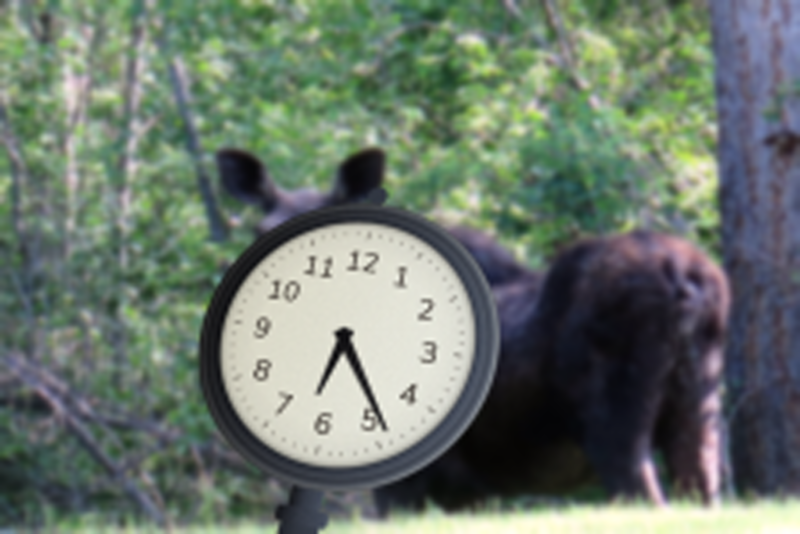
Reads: 6.24
